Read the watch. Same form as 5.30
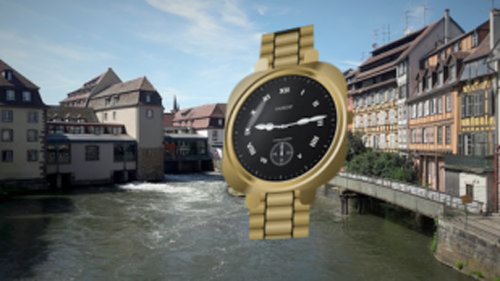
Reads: 9.14
